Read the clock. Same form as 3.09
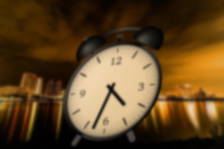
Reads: 4.33
